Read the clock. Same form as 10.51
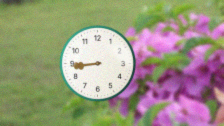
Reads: 8.44
